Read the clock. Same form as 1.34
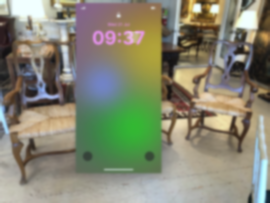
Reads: 9.37
